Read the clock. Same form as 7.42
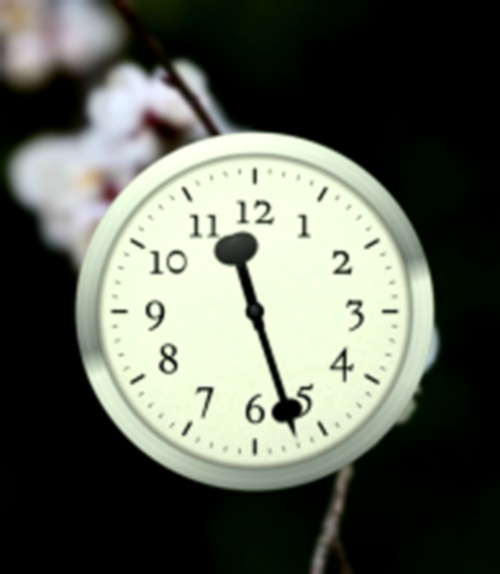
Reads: 11.27
